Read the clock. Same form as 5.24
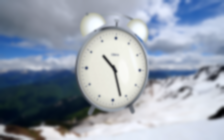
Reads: 10.27
